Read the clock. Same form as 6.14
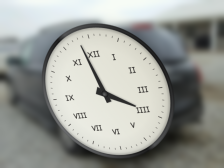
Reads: 3.58
